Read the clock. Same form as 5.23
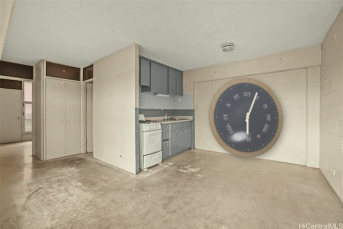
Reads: 6.04
